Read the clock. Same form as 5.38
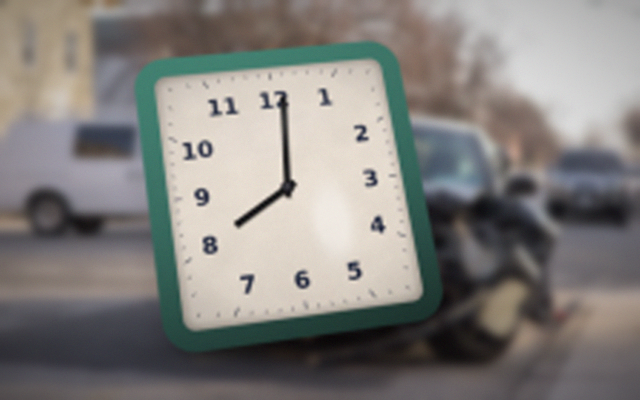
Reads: 8.01
